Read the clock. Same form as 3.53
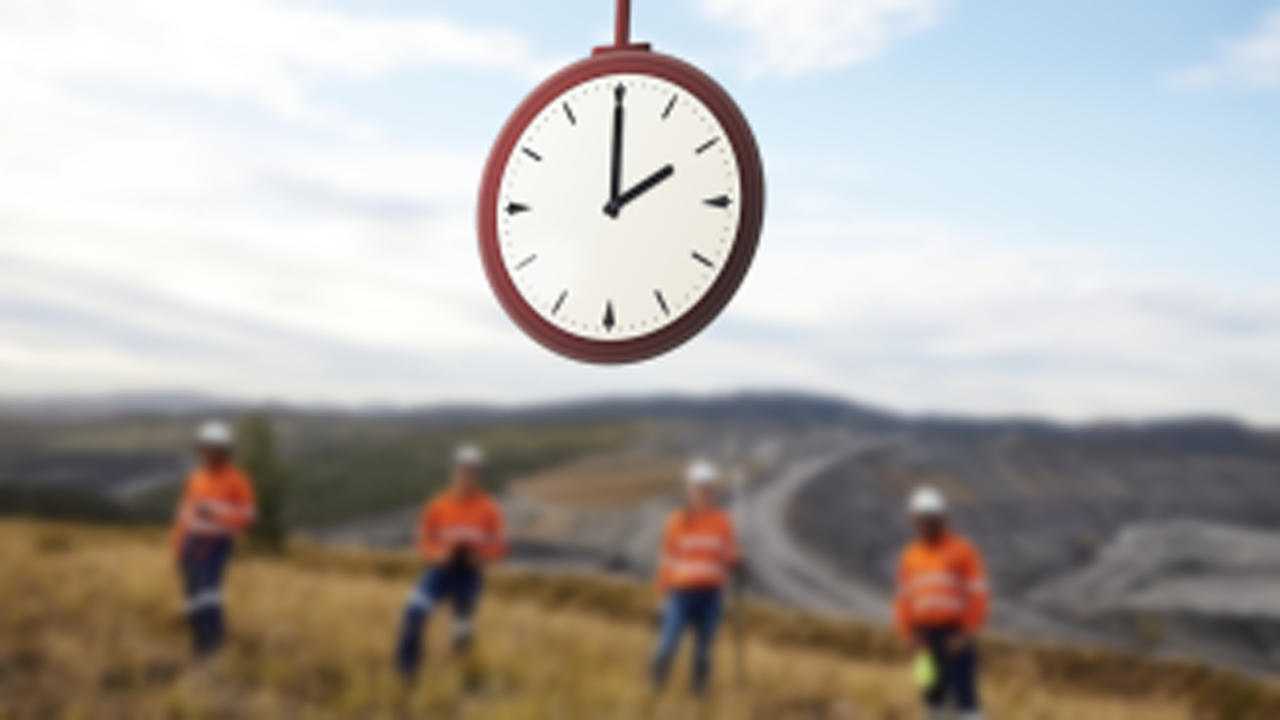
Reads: 2.00
